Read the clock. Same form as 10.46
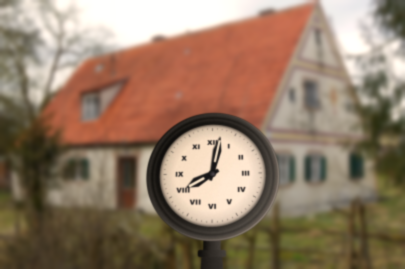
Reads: 8.02
